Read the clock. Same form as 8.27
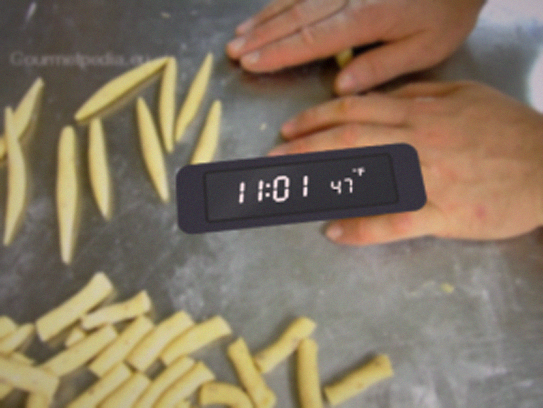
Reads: 11.01
